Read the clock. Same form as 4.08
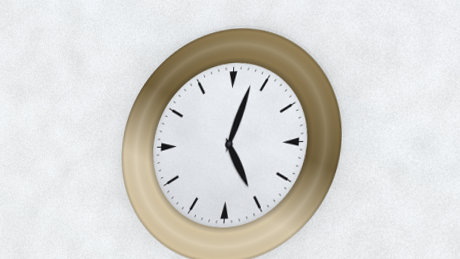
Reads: 5.03
